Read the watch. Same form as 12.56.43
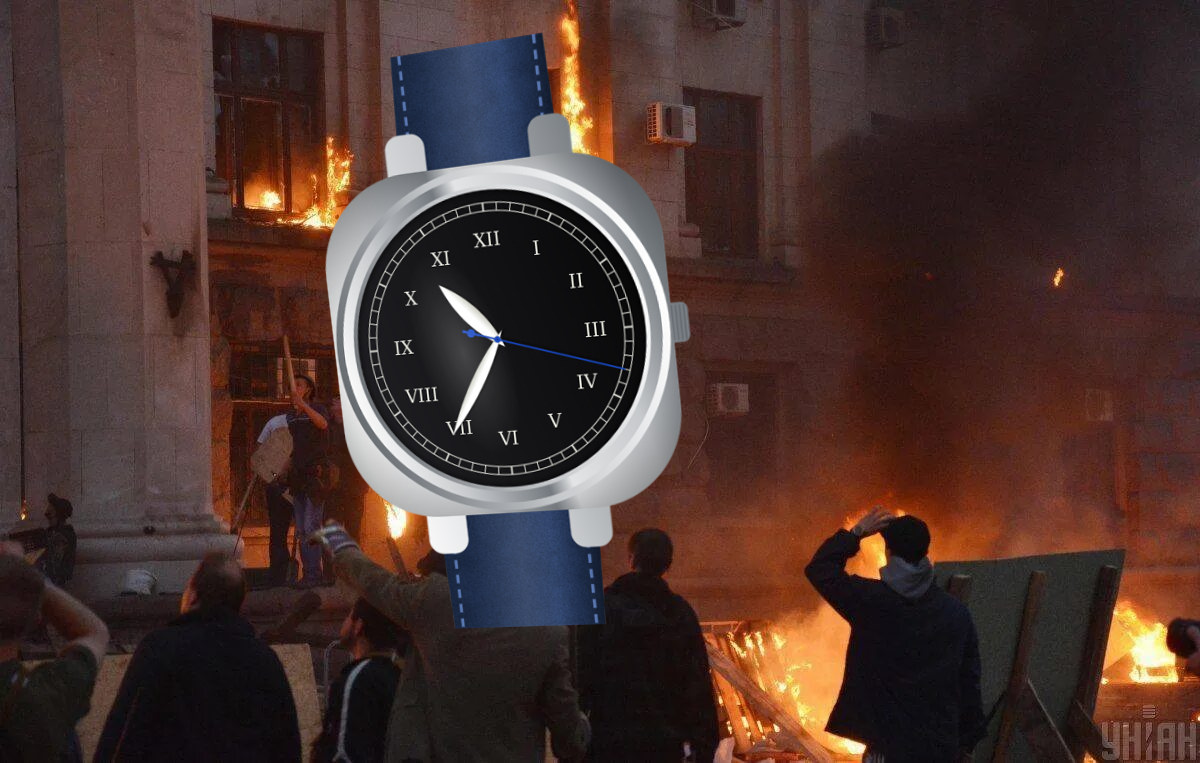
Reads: 10.35.18
